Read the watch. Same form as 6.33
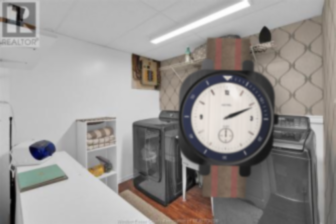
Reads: 2.11
